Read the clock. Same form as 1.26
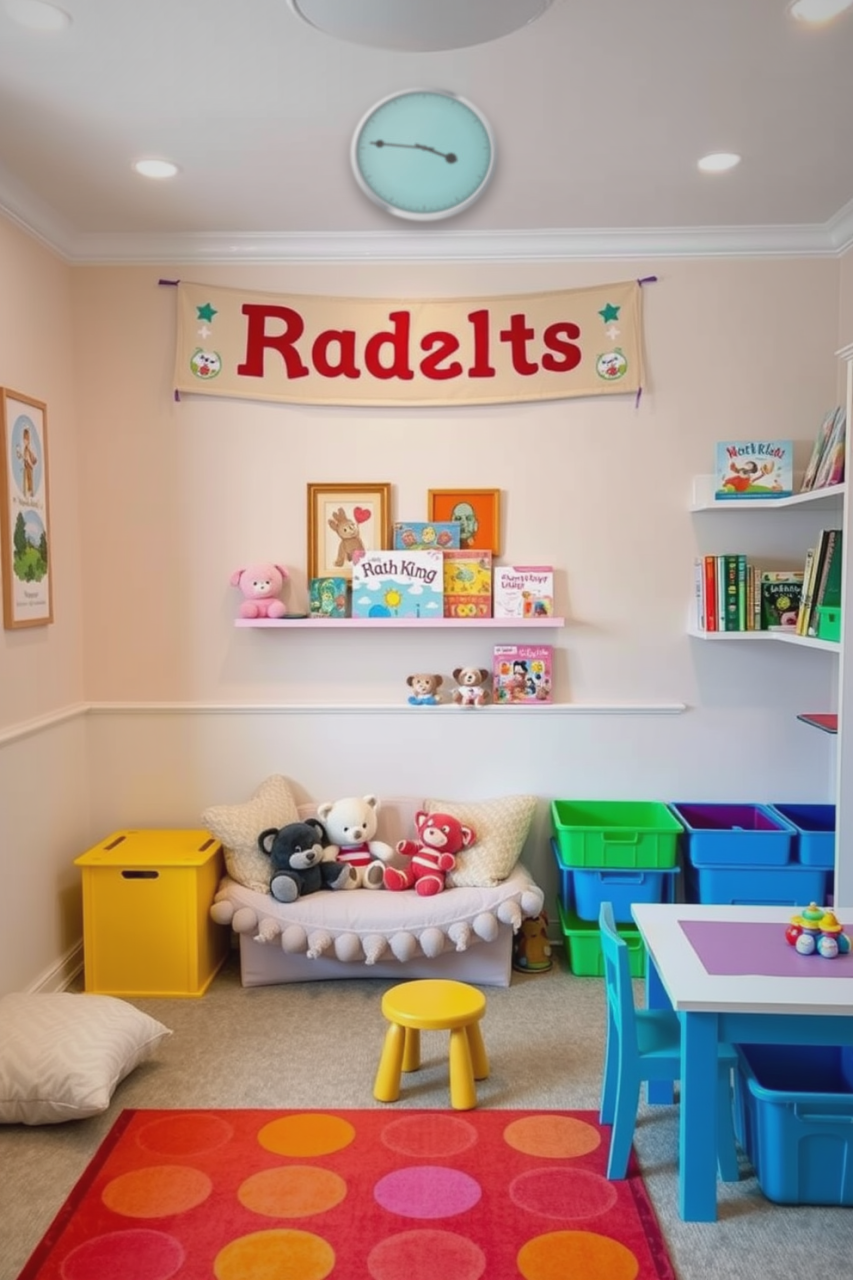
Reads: 3.46
